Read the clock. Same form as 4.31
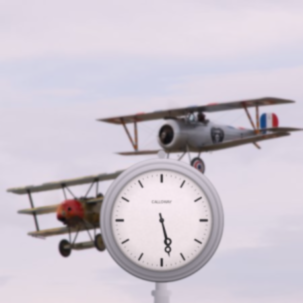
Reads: 5.28
